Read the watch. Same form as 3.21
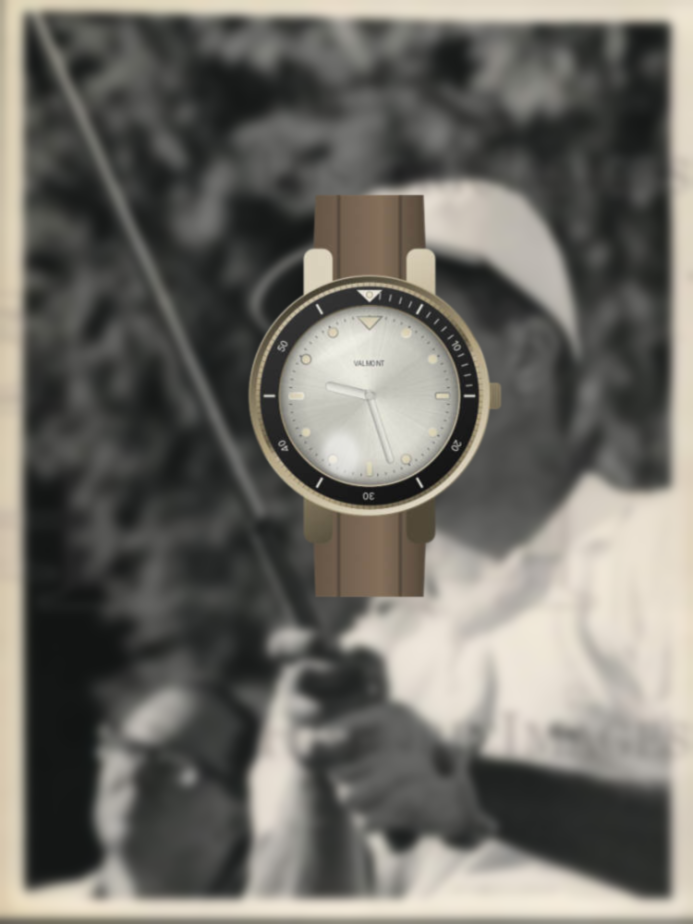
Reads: 9.27
